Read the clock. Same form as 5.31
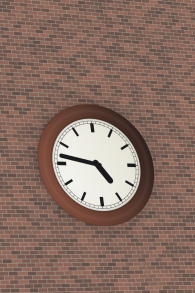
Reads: 4.47
